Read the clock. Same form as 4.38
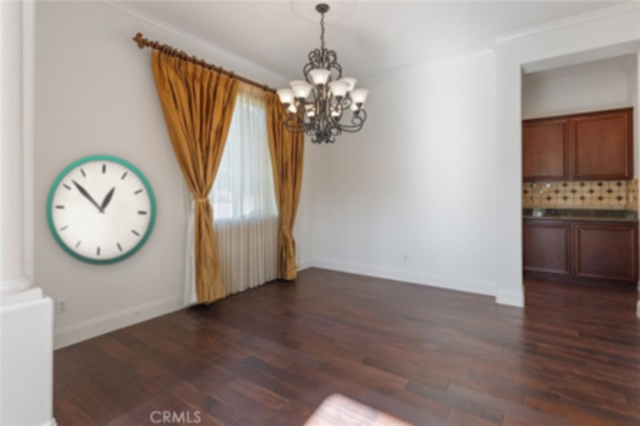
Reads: 12.52
